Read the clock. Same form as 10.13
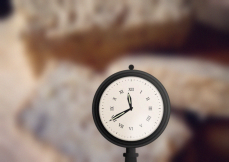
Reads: 11.40
